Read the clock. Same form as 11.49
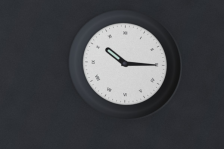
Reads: 10.15
